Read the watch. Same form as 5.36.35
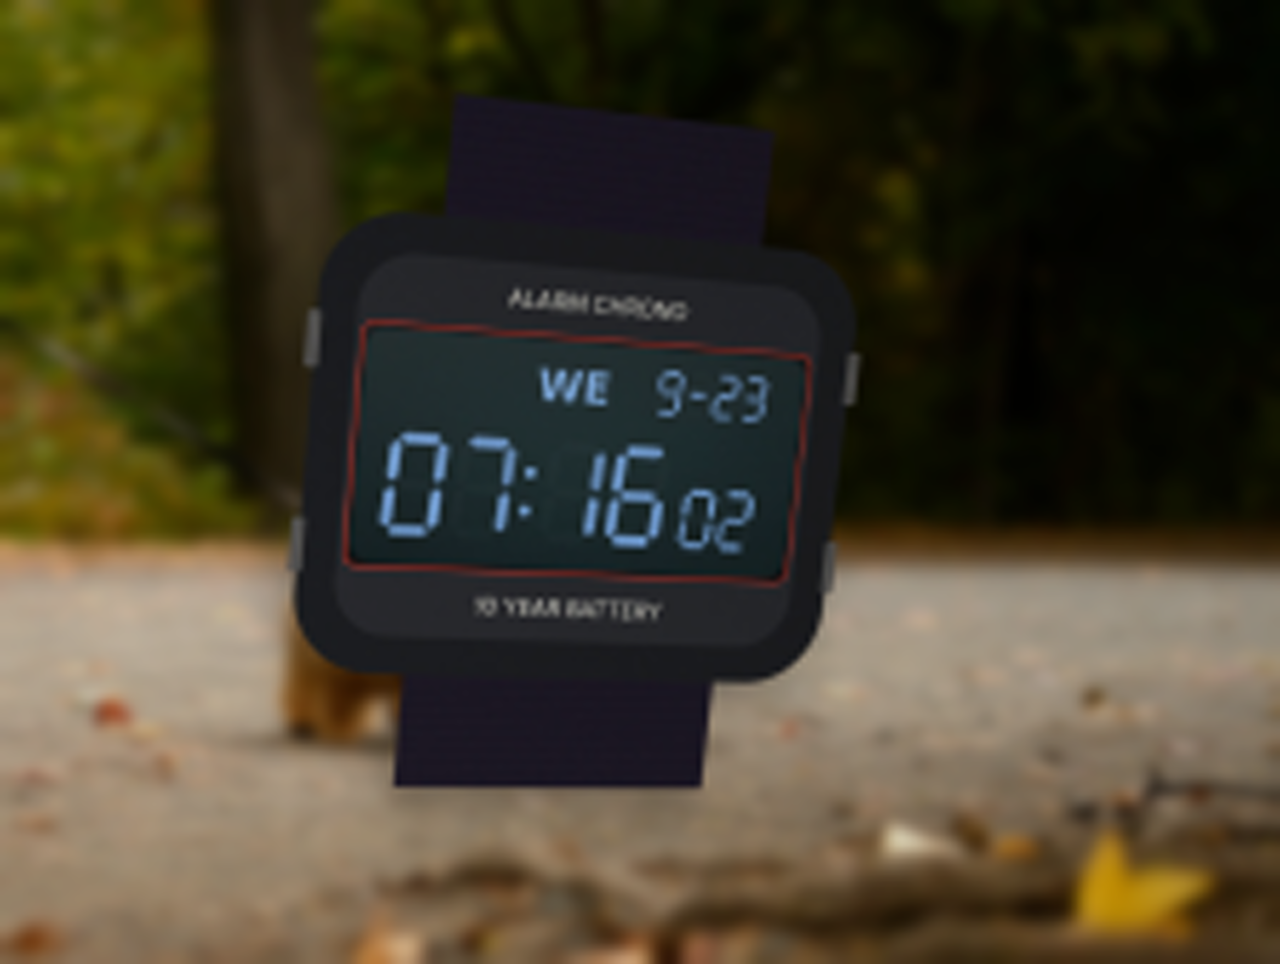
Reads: 7.16.02
